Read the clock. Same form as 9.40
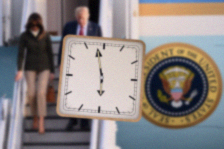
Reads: 5.58
